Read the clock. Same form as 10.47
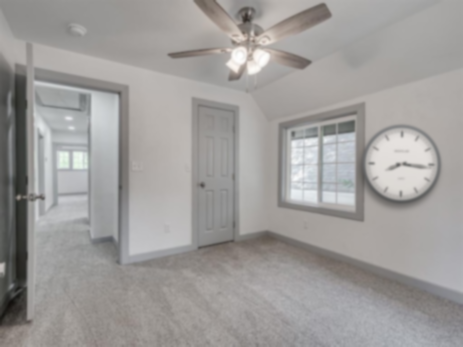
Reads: 8.16
